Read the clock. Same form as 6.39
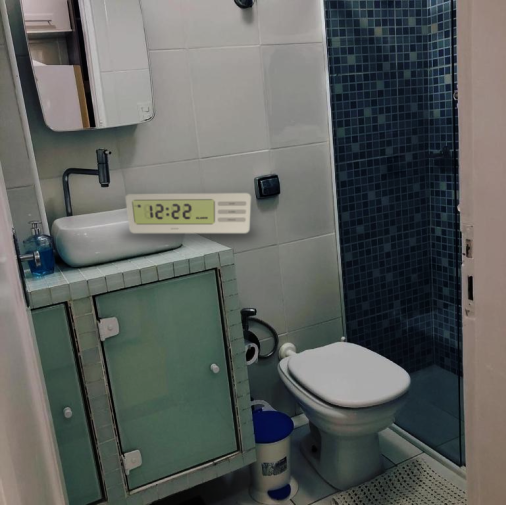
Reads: 12.22
